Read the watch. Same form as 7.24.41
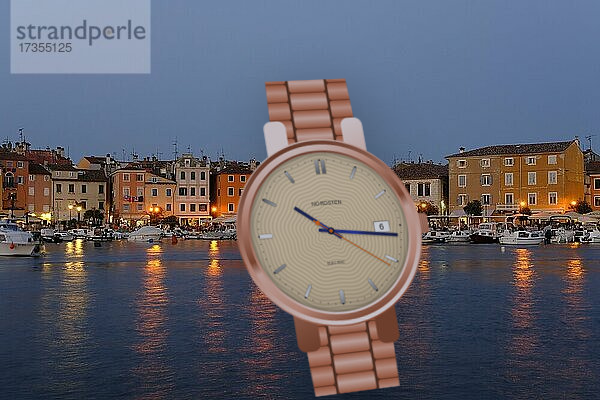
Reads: 10.16.21
